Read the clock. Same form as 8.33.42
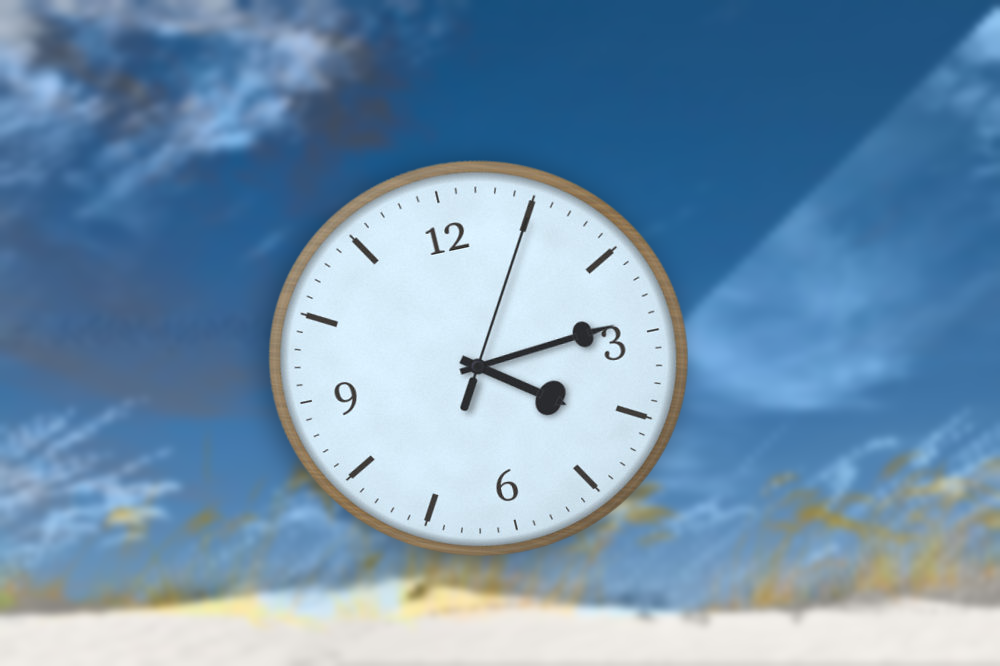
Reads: 4.14.05
